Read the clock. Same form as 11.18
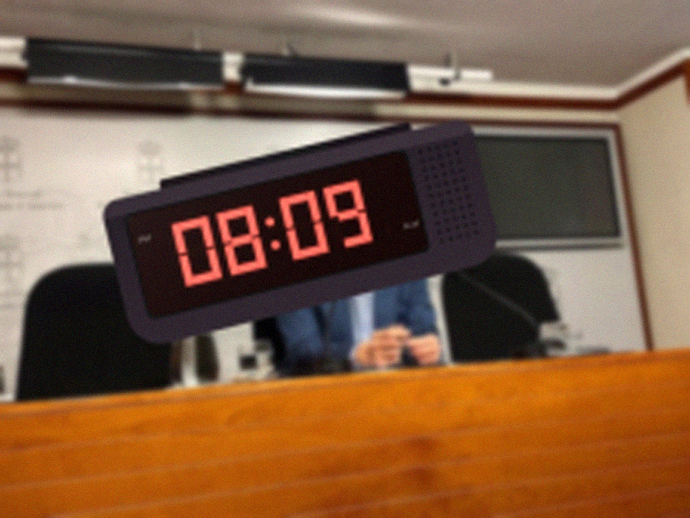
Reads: 8.09
